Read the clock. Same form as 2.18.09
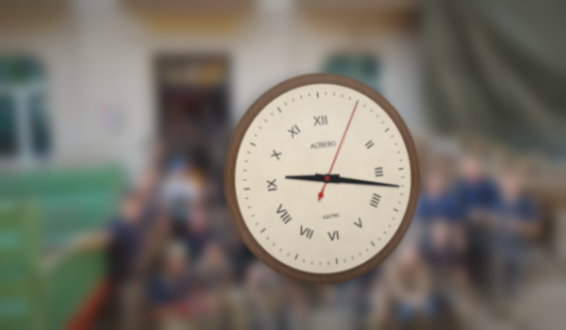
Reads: 9.17.05
